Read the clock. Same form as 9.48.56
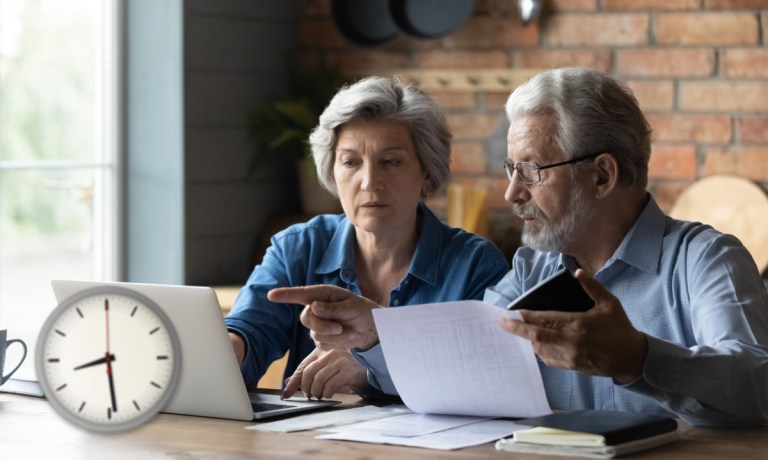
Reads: 8.29.00
